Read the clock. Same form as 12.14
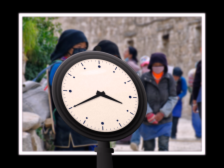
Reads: 3.40
